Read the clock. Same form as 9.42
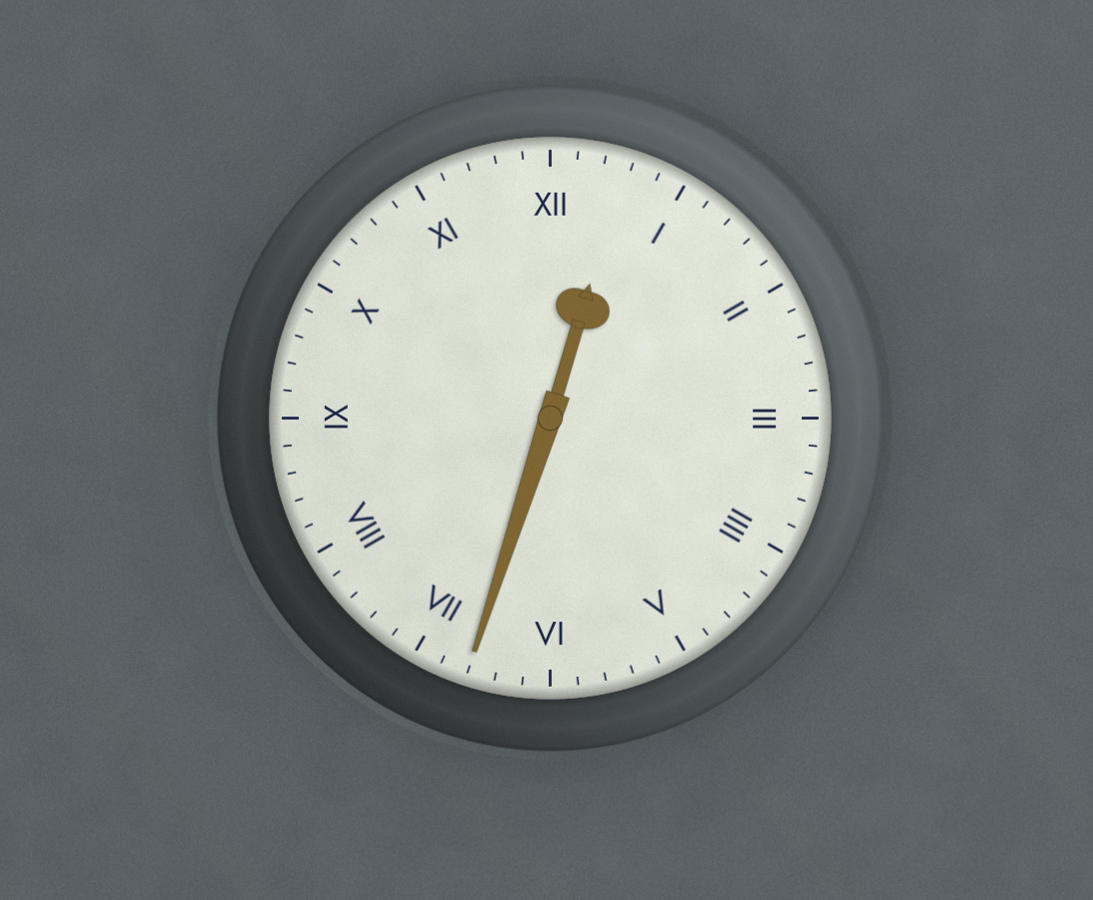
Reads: 12.33
